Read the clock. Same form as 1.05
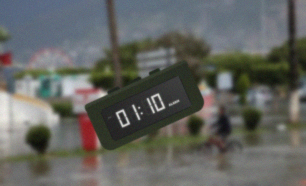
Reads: 1.10
